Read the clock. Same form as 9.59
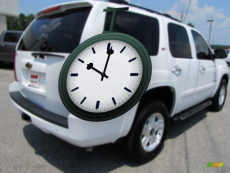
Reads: 10.01
